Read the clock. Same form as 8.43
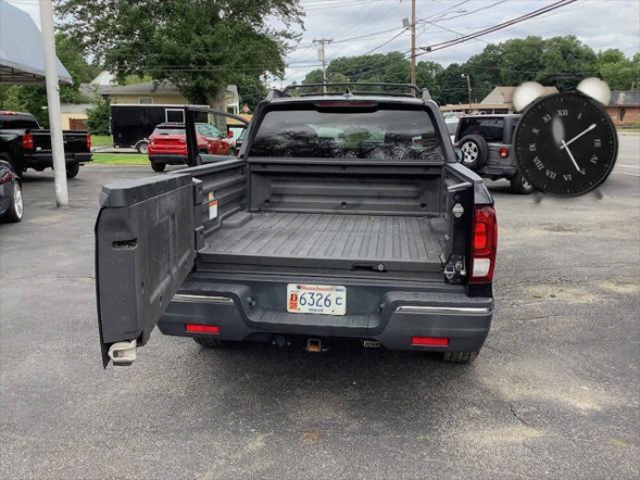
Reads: 5.10
